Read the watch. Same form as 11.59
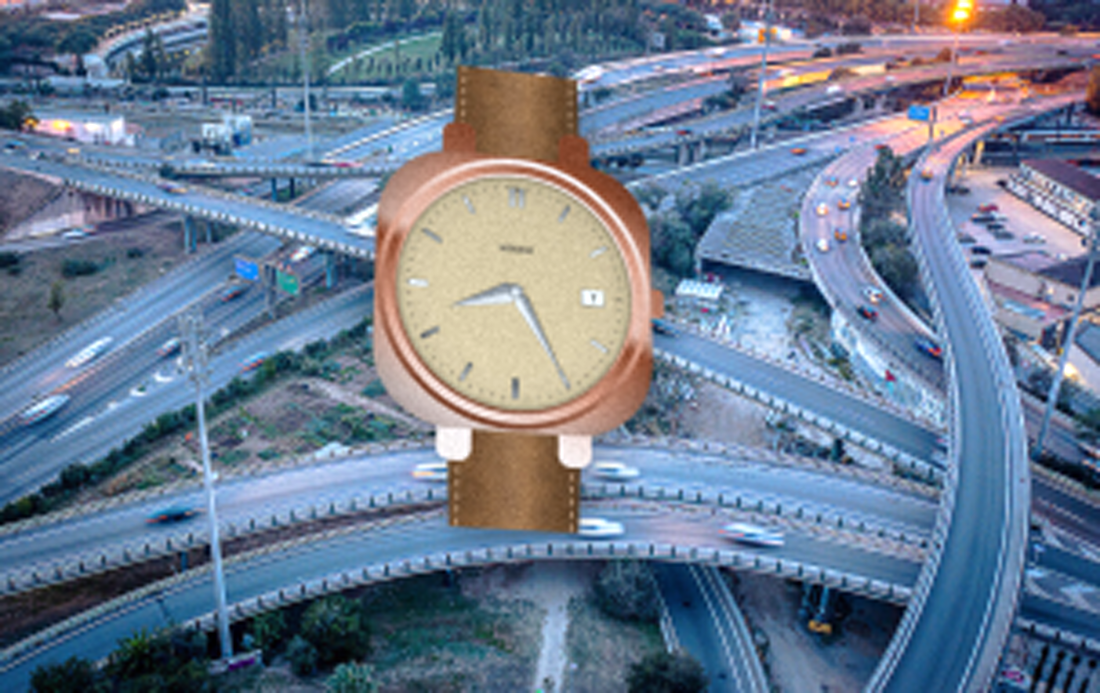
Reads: 8.25
